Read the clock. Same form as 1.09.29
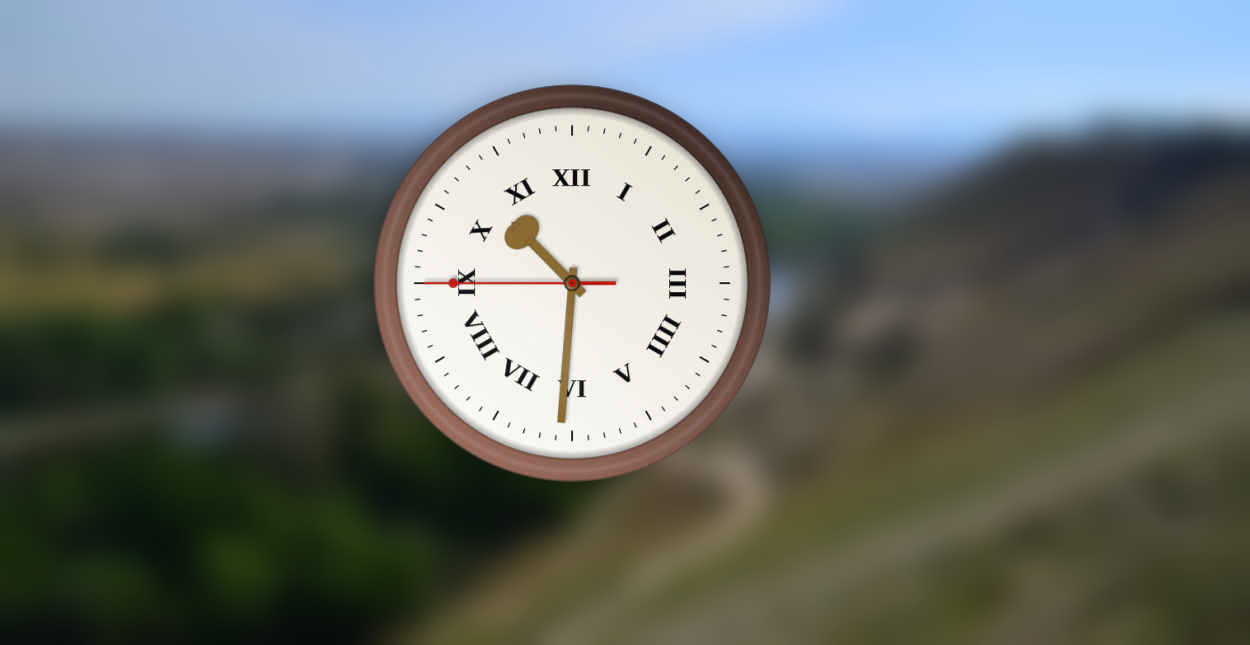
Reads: 10.30.45
